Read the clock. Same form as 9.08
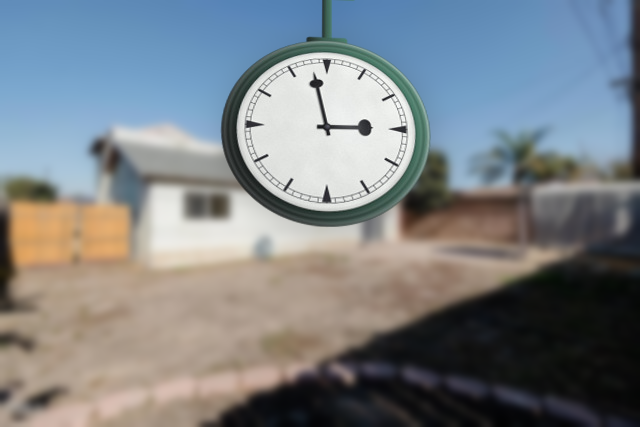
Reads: 2.58
